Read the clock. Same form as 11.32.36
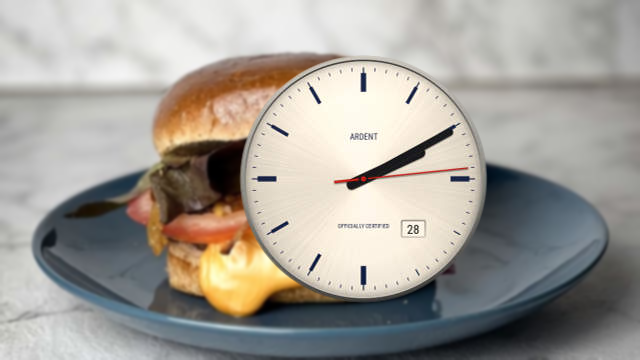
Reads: 2.10.14
